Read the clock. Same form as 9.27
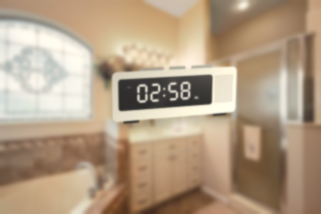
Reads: 2.58
